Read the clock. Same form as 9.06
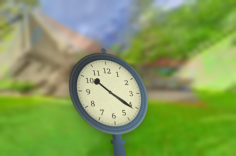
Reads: 10.21
